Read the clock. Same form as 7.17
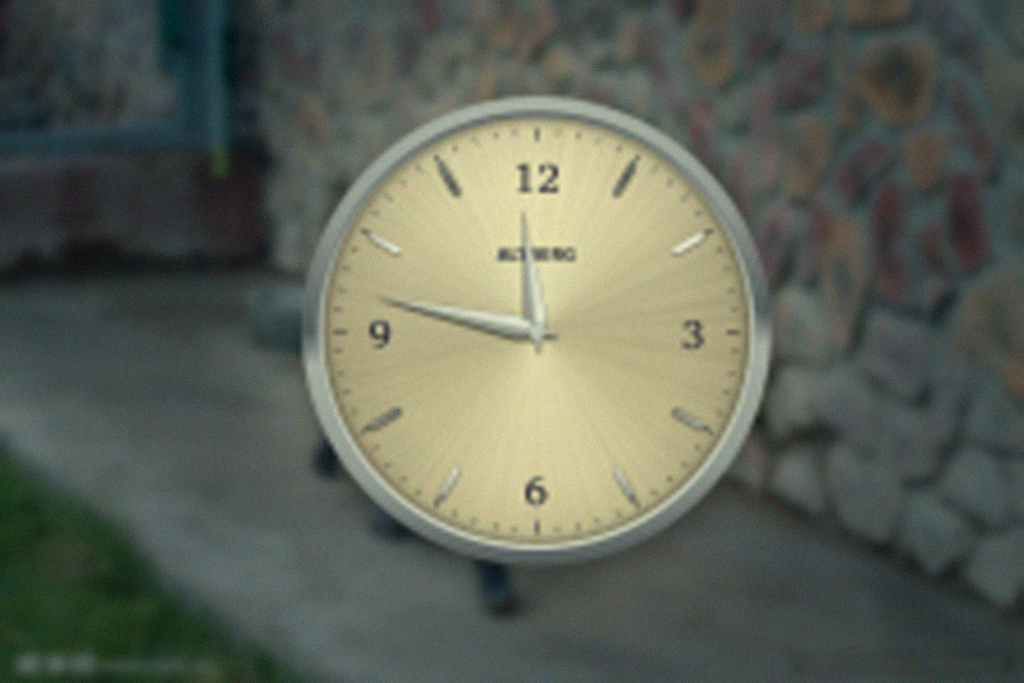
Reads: 11.47
